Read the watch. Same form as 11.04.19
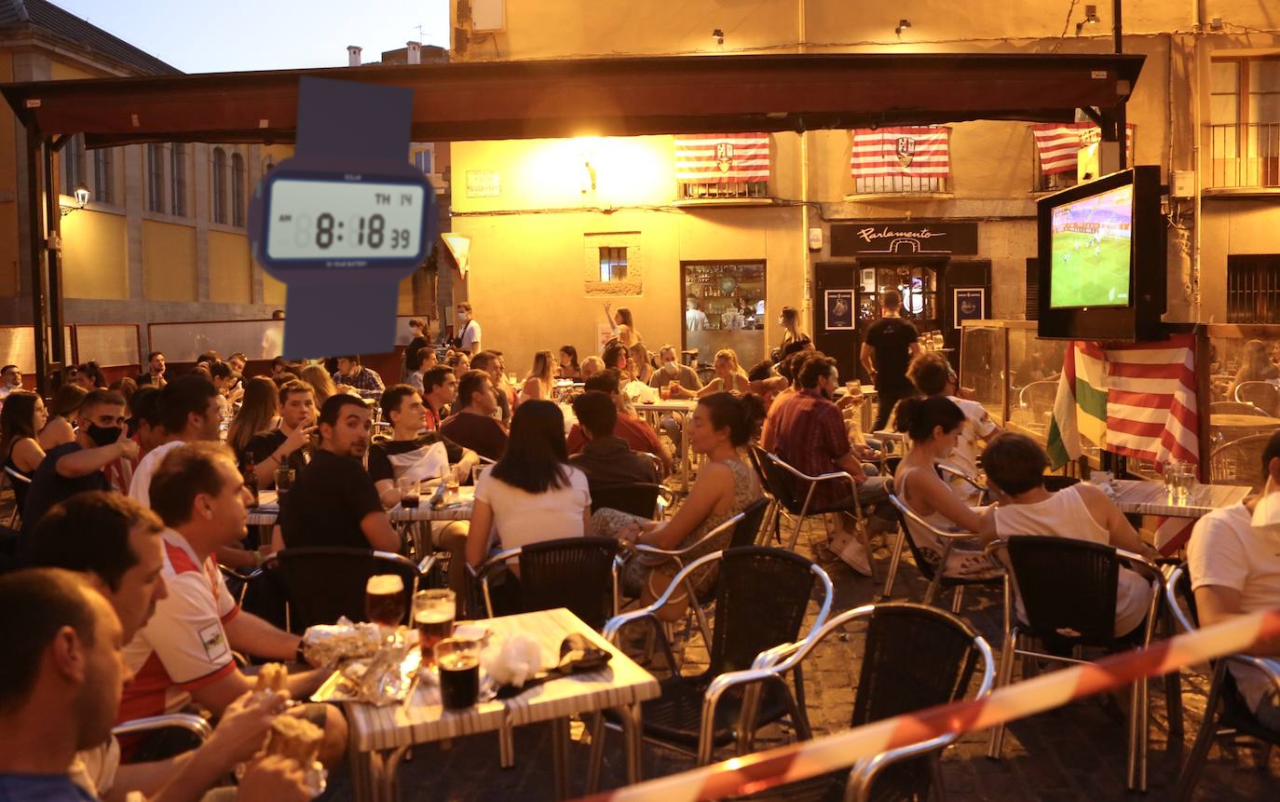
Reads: 8.18.39
